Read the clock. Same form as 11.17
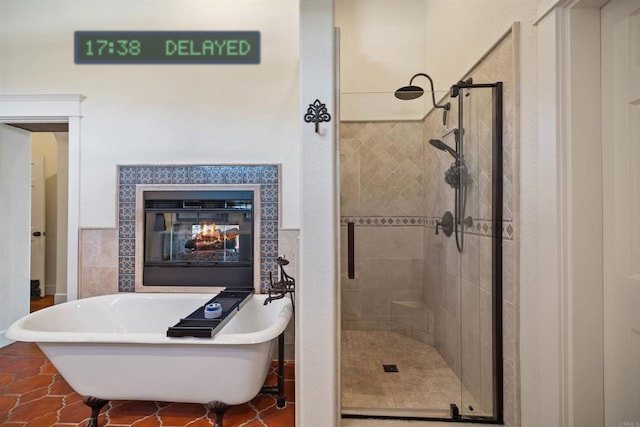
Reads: 17.38
